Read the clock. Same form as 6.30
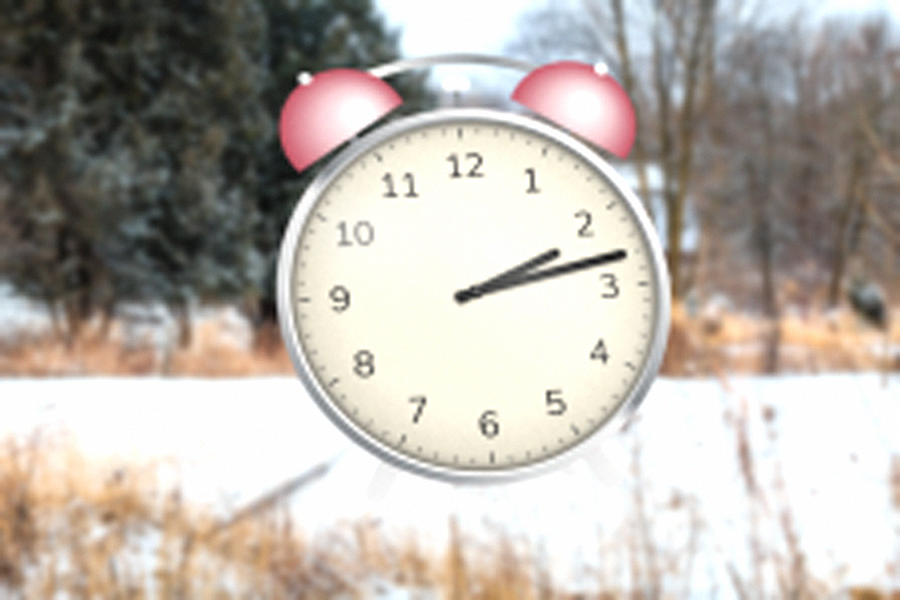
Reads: 2.13
